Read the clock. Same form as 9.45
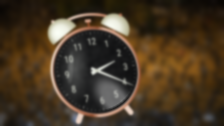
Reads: 2.20
